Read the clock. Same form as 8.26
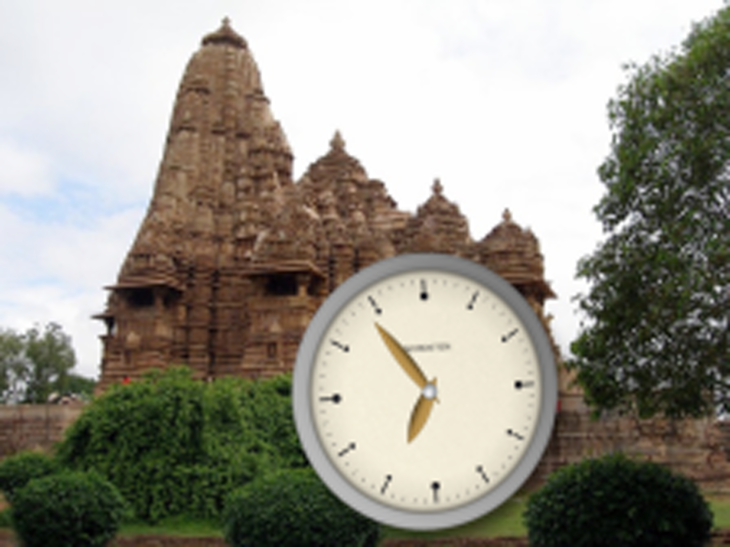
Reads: 6.54
